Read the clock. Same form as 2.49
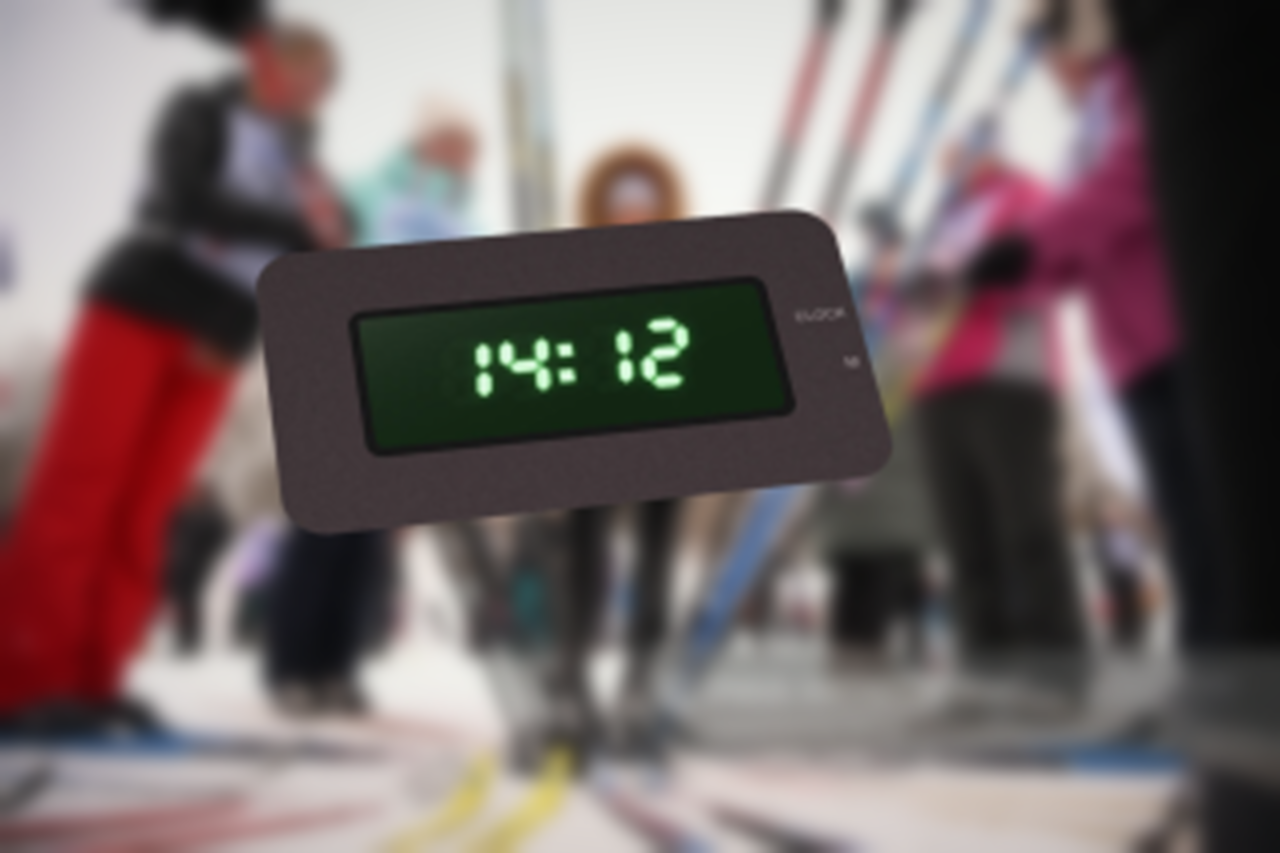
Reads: 14.12
